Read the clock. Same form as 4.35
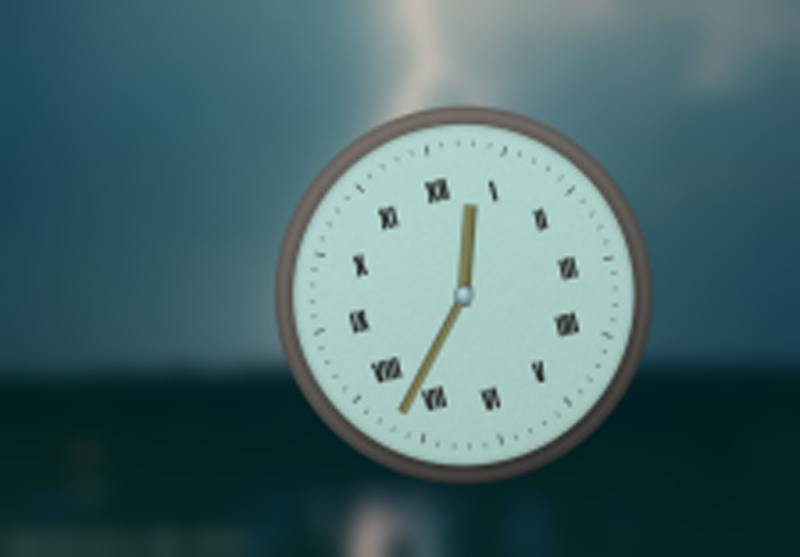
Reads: 12.37
